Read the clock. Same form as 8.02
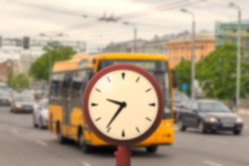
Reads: 9.36
